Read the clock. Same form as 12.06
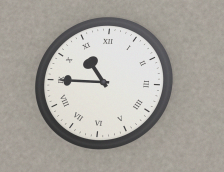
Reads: 10.45
